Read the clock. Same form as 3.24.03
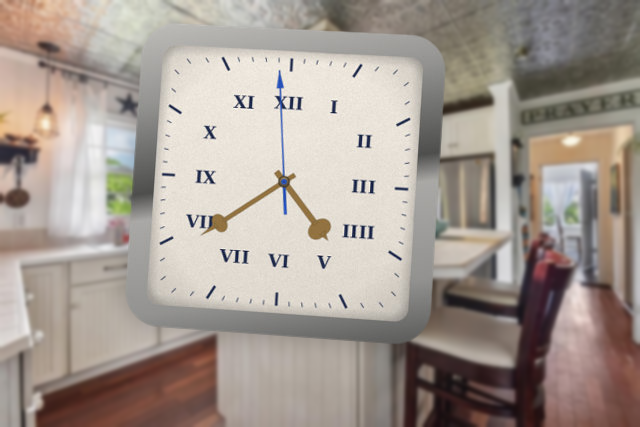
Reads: 4.38.59
